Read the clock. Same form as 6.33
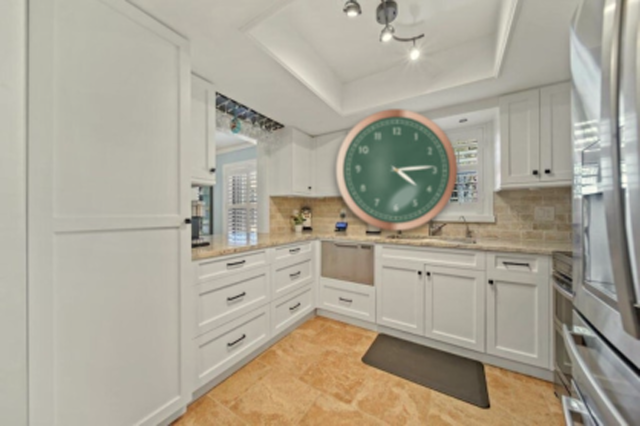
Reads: 4.14
